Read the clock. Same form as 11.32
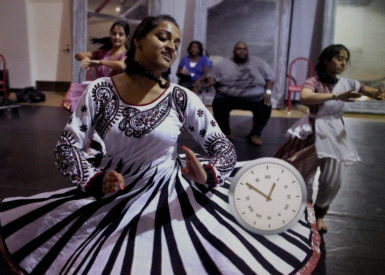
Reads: 12.51
